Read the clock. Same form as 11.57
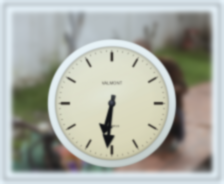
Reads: 6.31
